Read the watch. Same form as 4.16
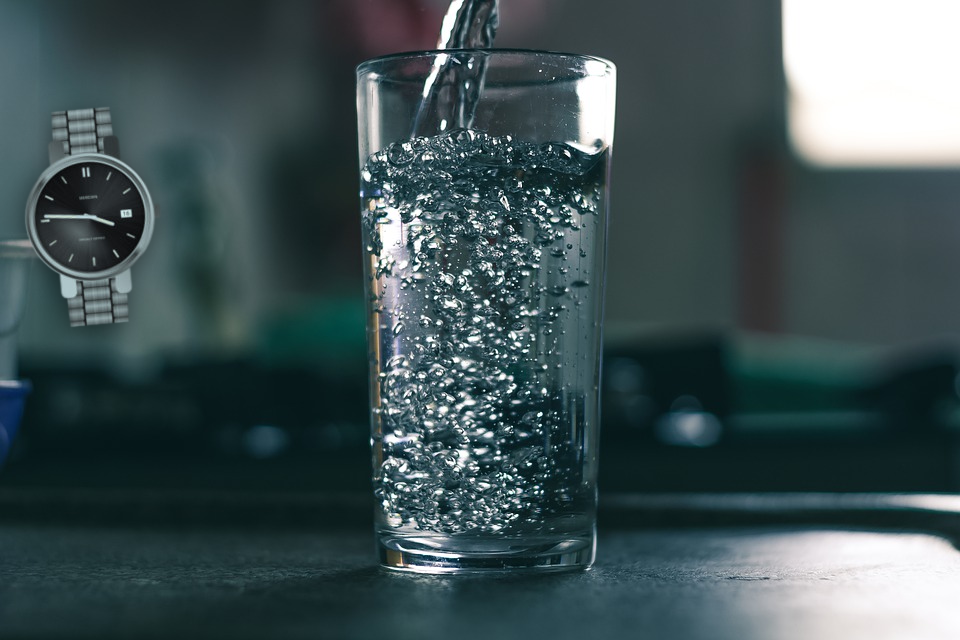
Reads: 3.46
